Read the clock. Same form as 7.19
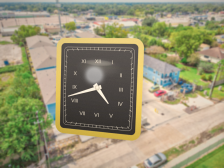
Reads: 4.42
